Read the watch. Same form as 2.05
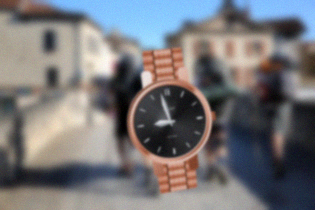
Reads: 8.58
